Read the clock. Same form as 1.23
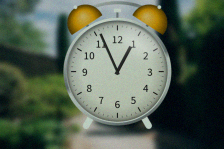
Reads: 12.56
